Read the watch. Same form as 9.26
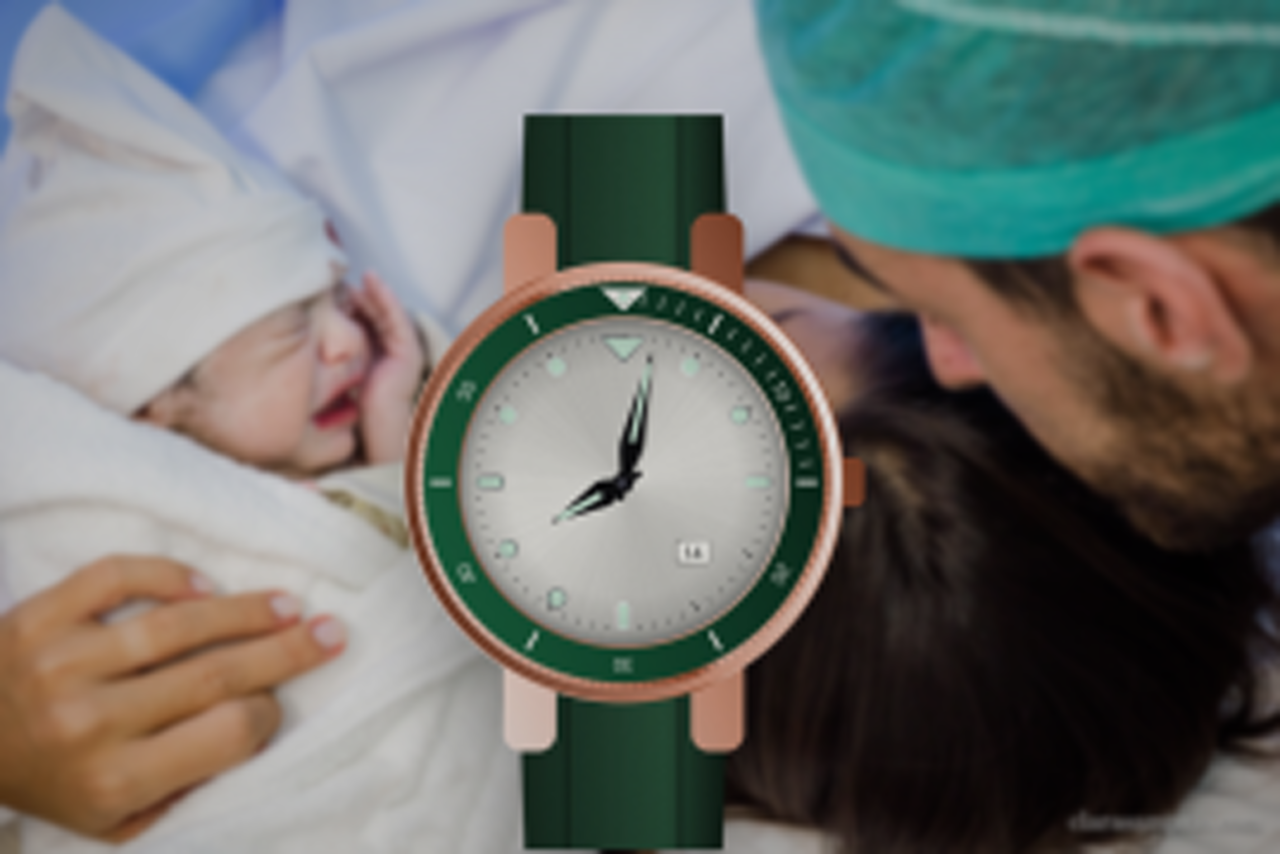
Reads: 8.02
